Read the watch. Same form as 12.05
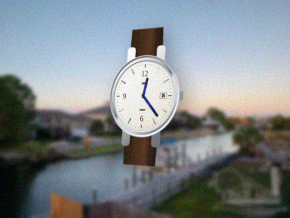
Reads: 12.23
